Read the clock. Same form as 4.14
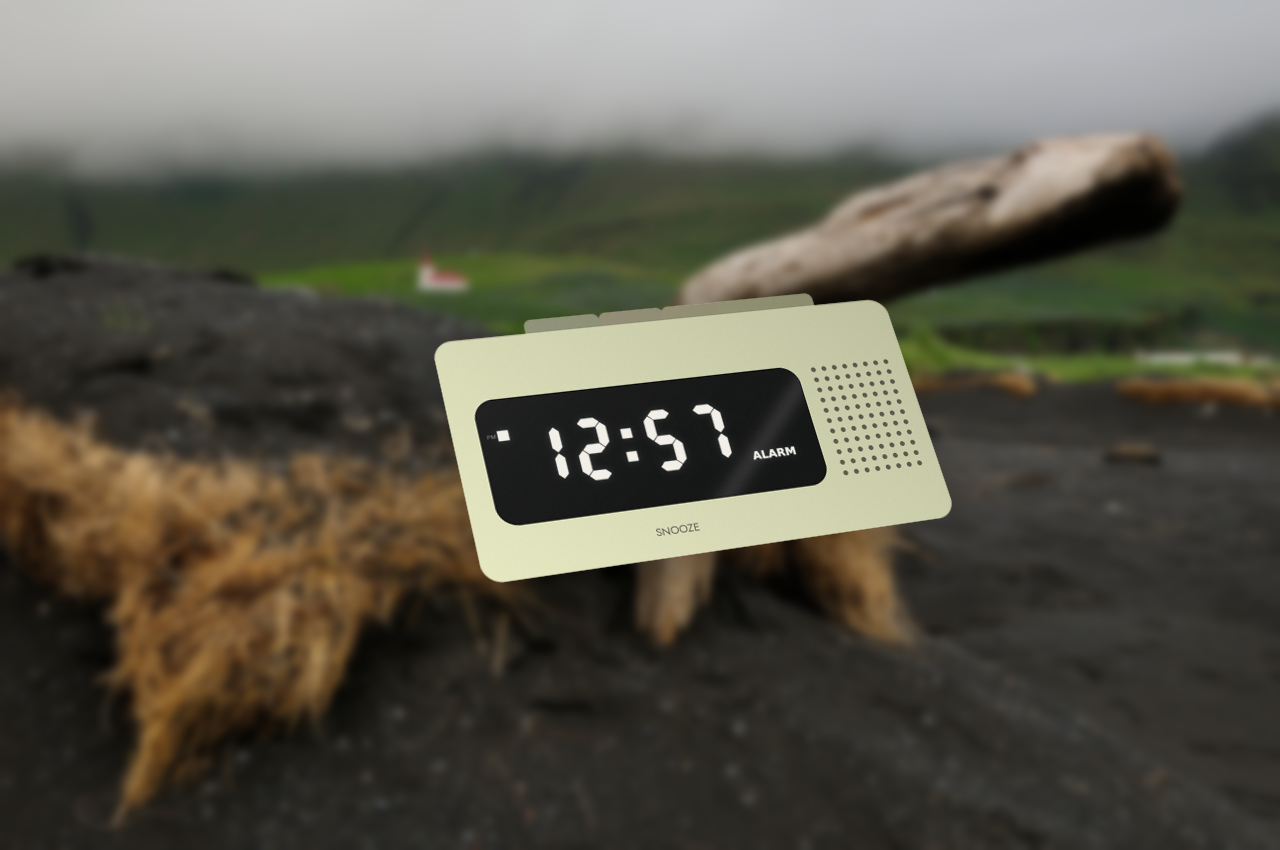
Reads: 12.57
